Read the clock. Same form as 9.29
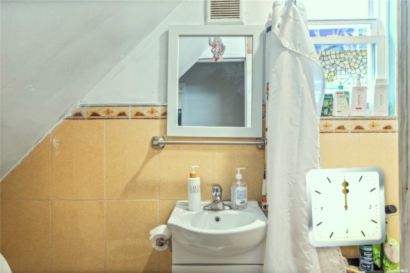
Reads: 12.00
